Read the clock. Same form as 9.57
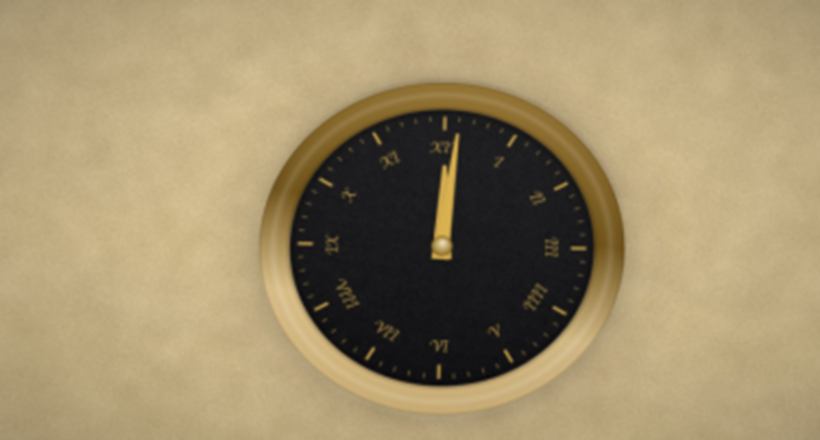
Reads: 12.01
